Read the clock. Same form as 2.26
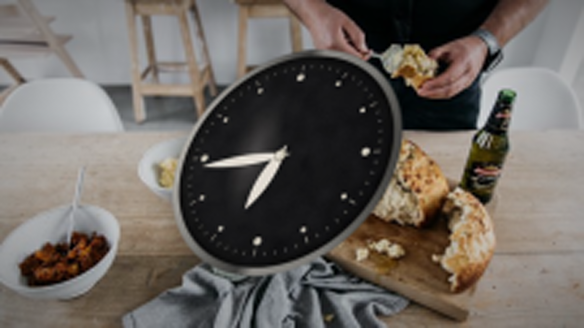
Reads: 6.44
